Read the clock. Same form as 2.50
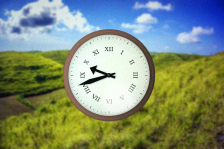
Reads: 9.42
